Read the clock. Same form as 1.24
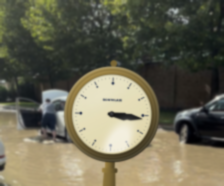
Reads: 3.16
